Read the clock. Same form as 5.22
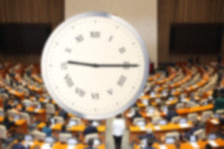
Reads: 9.15
